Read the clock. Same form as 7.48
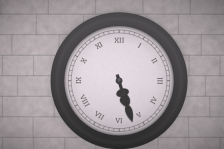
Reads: 5.27
